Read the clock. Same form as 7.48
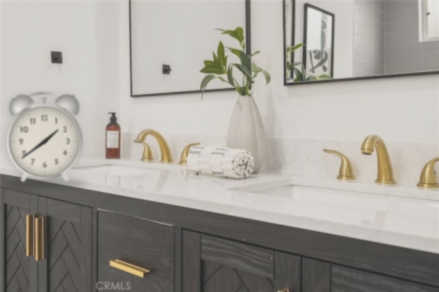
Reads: 1.39
